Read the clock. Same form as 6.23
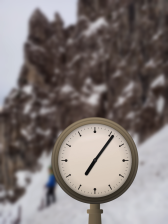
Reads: 7.06
